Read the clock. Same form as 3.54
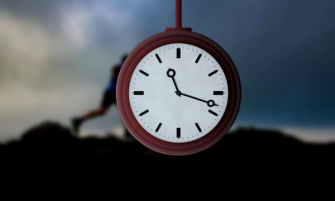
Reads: 11.18
